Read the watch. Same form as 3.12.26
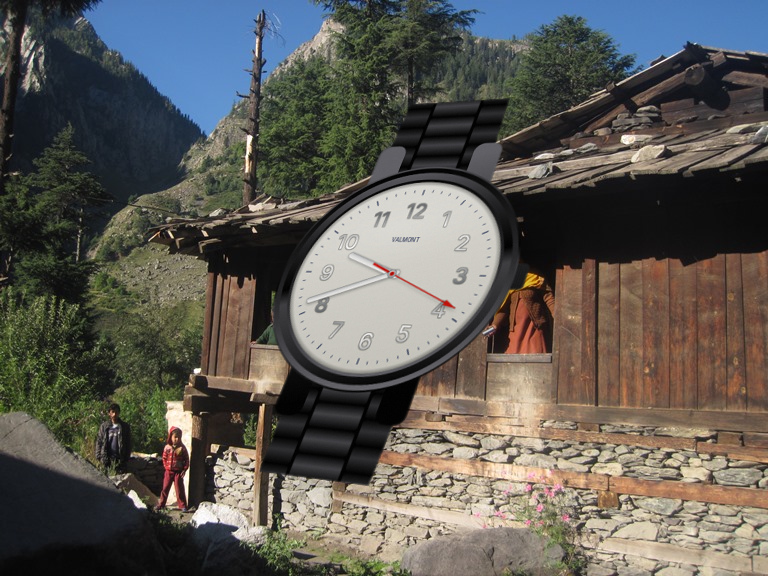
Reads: 9.41.19
